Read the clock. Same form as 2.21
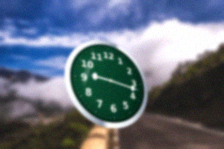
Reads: 9.17
